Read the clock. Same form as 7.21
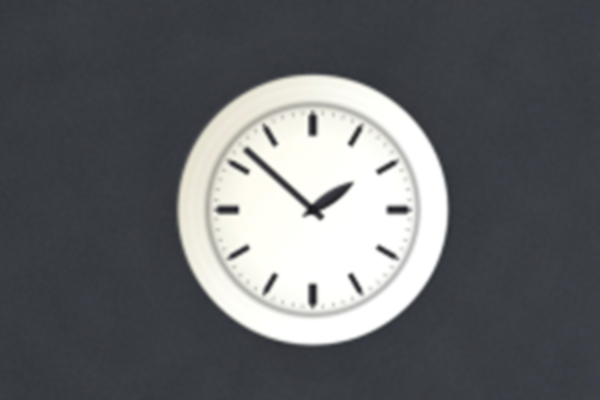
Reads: 1.52
